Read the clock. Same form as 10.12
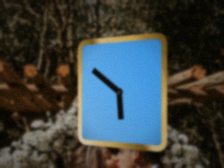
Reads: 5.51
